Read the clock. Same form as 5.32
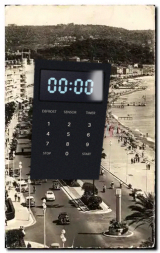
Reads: 0.00
